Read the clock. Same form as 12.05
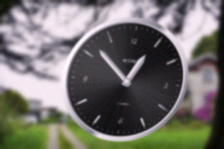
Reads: 12.52
